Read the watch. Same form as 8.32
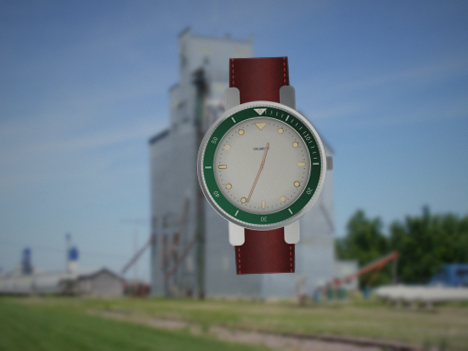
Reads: 12.34
